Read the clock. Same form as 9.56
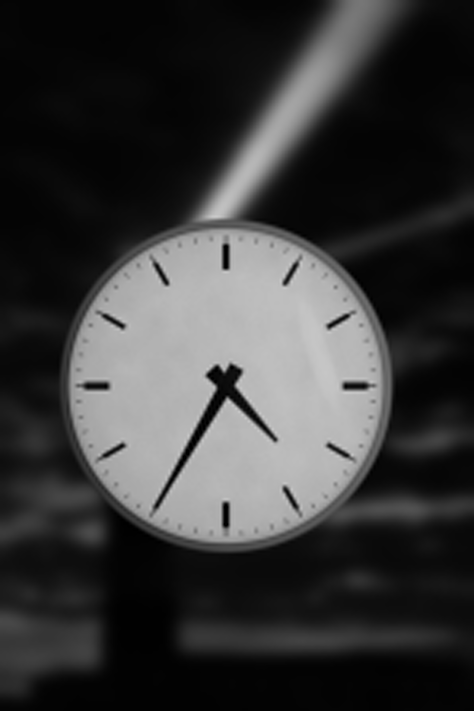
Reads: 4.35
